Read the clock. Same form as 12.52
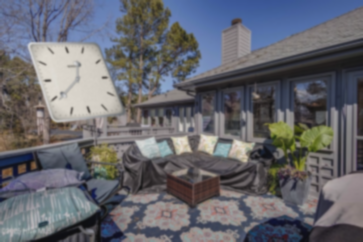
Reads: 12.39
